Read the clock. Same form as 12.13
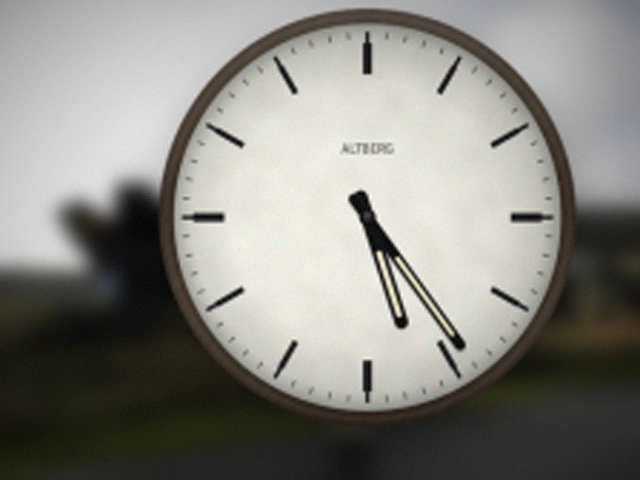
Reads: 5.24
